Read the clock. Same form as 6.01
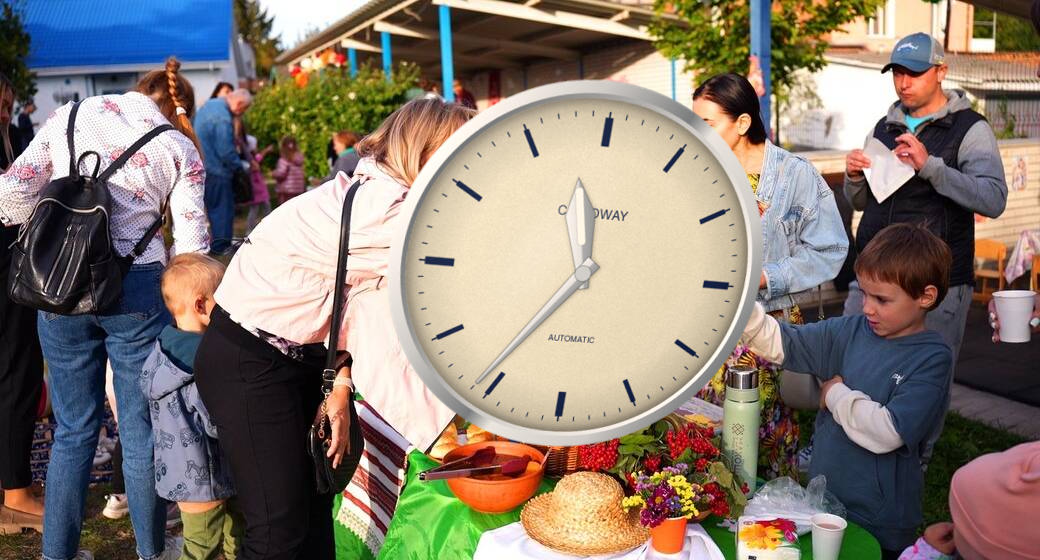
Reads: 11.36
